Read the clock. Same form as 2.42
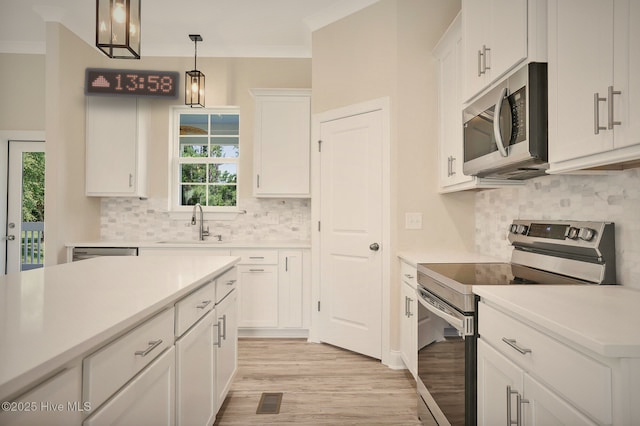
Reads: 13.58
